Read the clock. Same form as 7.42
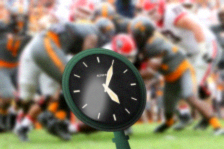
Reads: 5.05
